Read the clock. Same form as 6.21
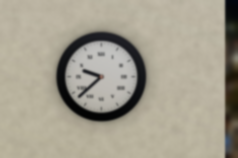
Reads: 9.38
